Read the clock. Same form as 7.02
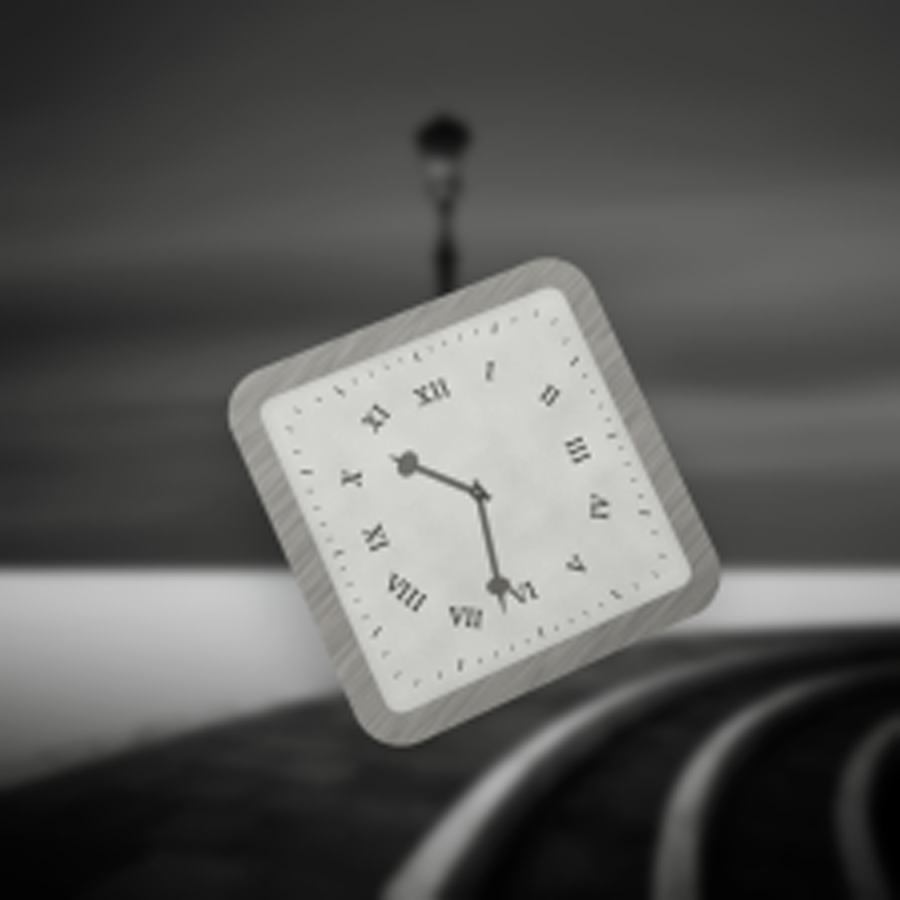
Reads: 10.32
